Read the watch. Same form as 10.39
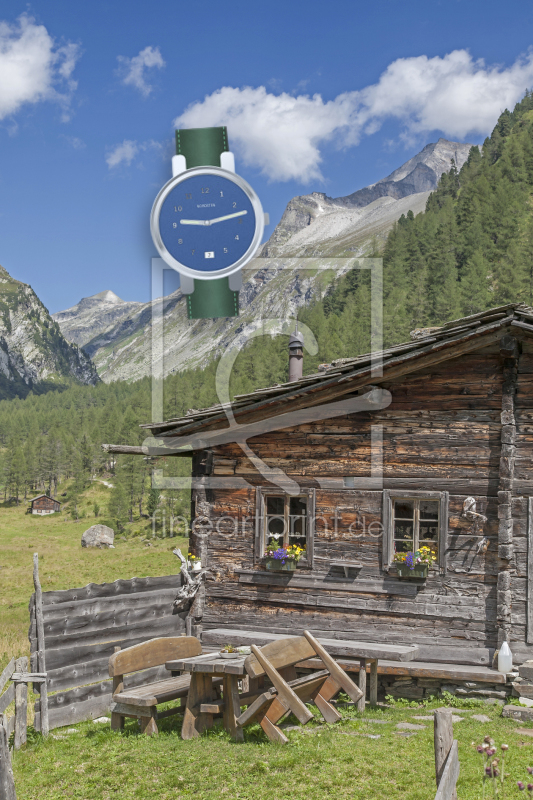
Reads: 9.13
